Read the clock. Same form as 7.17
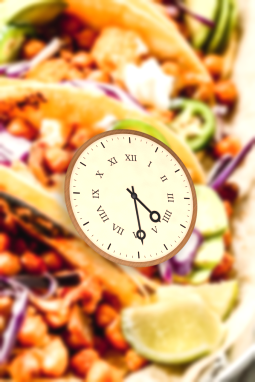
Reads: 4.29
